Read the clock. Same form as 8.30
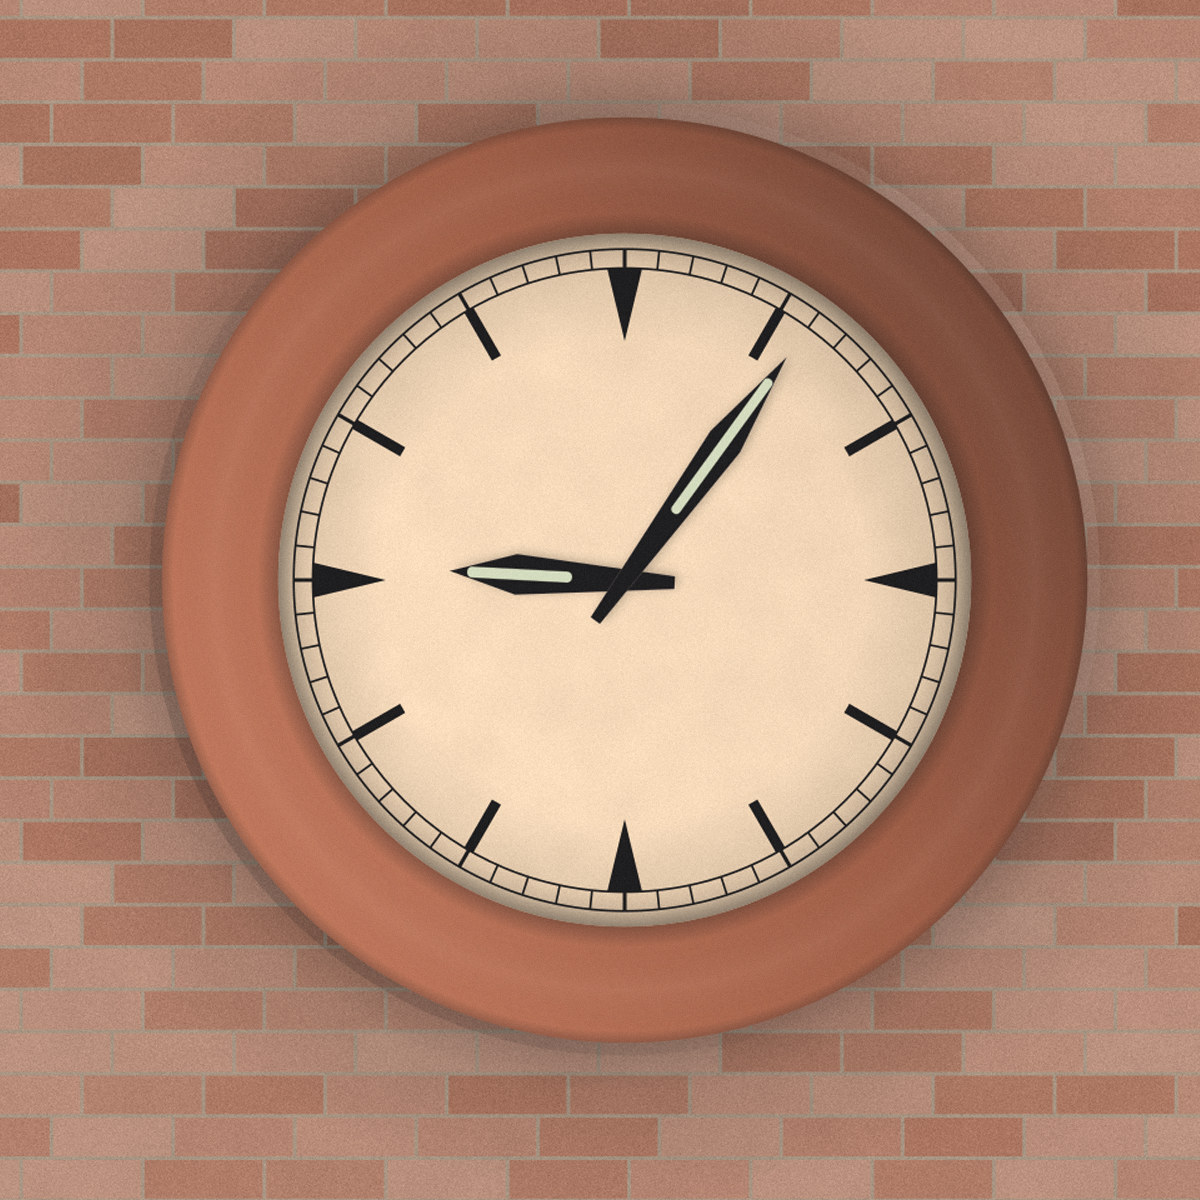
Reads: 9.06
